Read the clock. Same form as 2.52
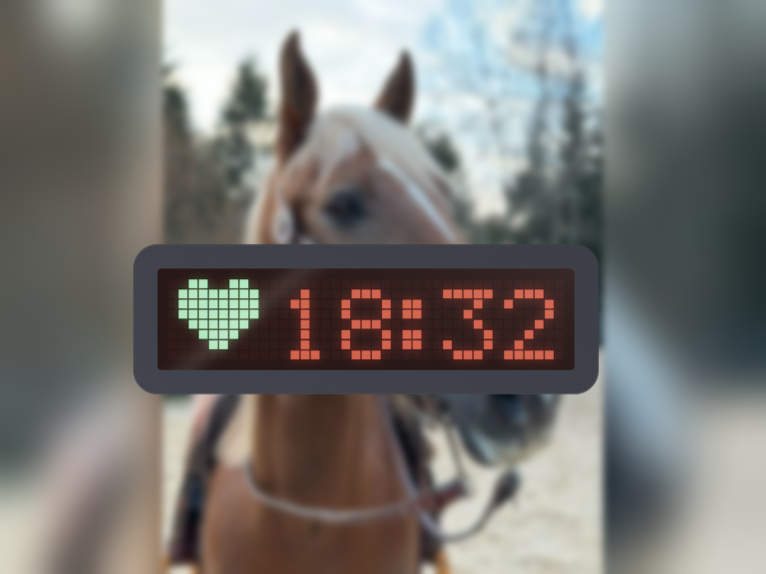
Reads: 18.32
